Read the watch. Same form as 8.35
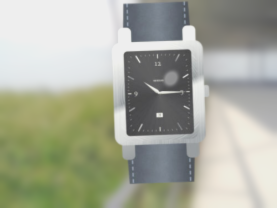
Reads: 10.15
